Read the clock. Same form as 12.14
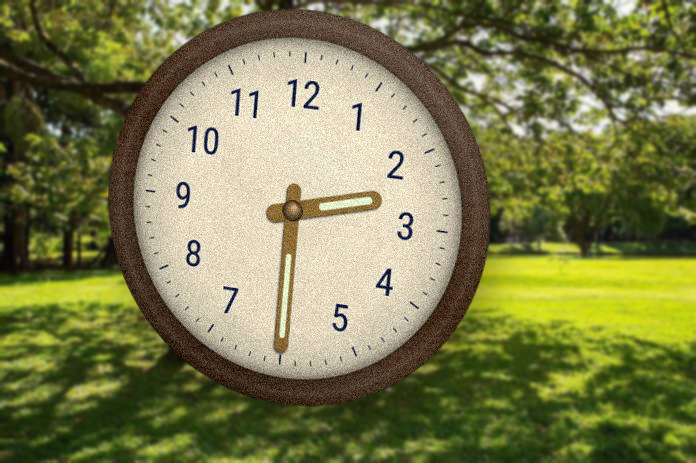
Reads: 2.30
